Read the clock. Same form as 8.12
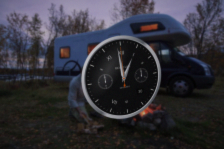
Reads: 12.59
